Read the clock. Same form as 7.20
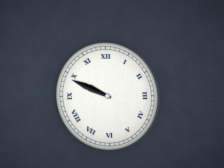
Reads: 9.49
